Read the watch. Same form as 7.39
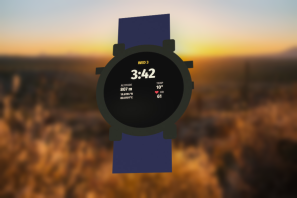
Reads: 3.42
